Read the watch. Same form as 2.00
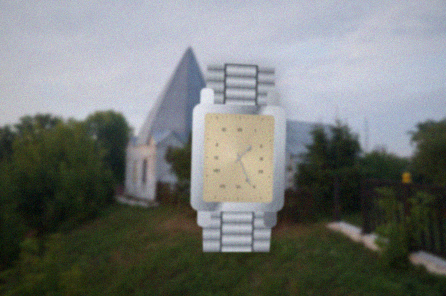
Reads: 1.26
